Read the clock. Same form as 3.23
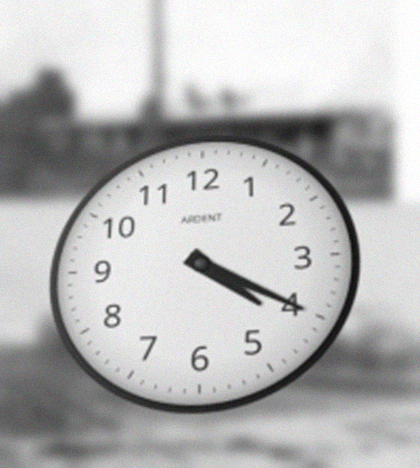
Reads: 4.20
